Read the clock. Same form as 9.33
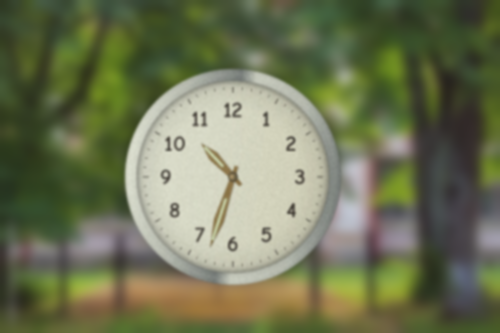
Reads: 10.33
